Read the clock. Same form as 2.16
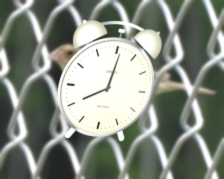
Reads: 8.01
